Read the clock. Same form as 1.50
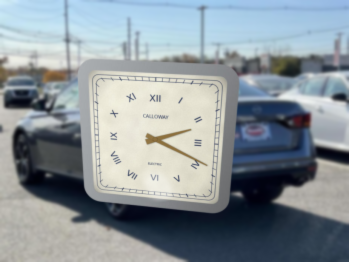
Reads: 2.19
